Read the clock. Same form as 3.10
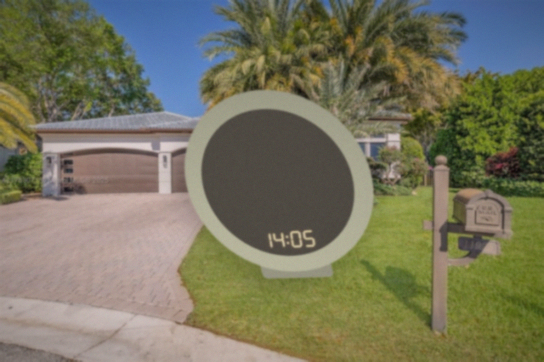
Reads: 14.05
